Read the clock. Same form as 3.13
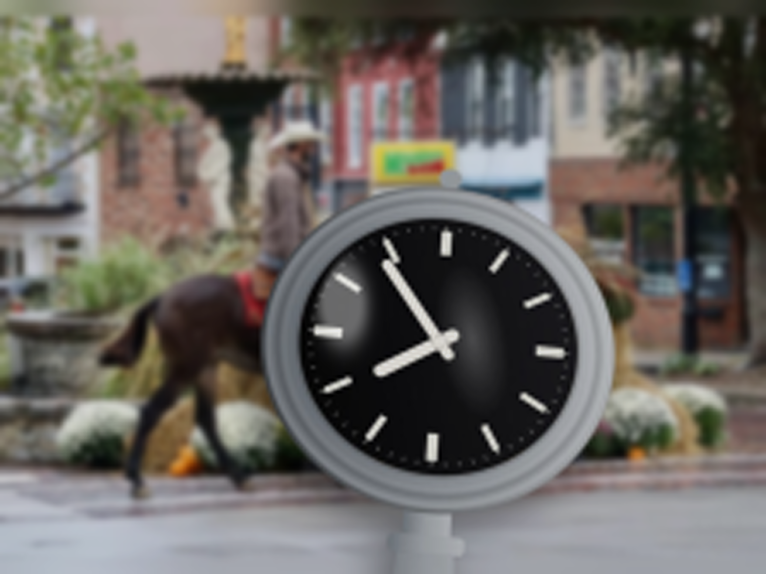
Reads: 7.54
